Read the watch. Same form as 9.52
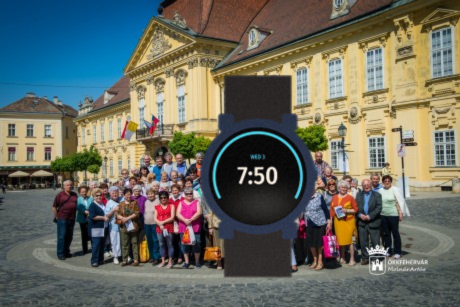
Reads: 7.50
